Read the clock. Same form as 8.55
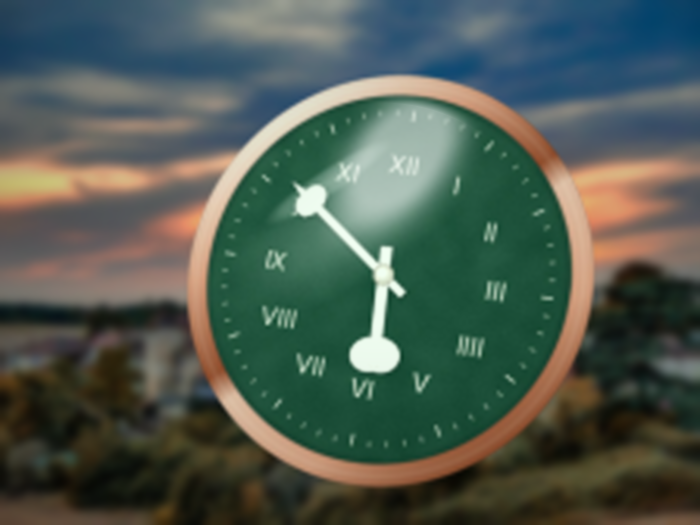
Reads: 5.51
